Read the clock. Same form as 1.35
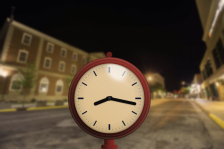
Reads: 8.17
